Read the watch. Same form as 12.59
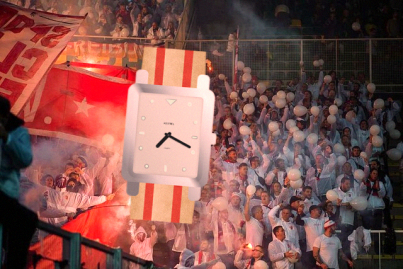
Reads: 7.19
